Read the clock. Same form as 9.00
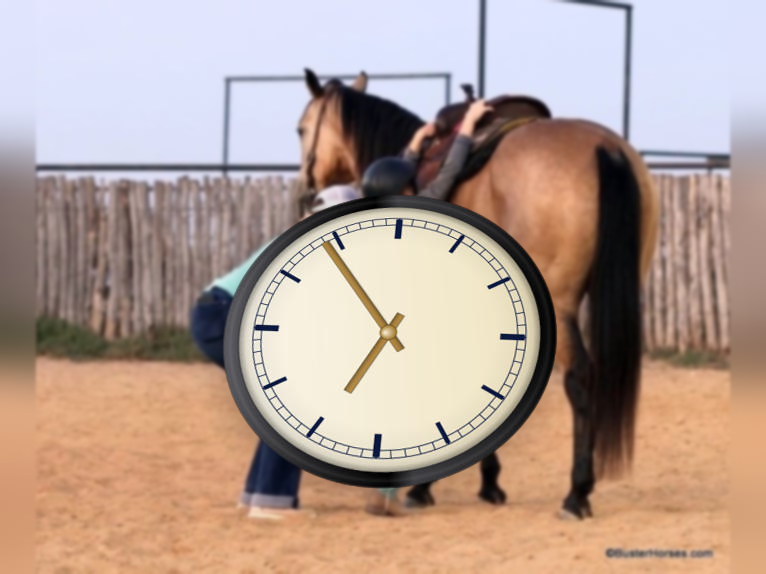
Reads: 6.54
